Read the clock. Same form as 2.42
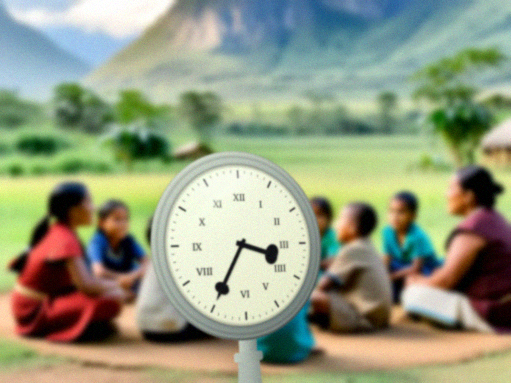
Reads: 3.35
